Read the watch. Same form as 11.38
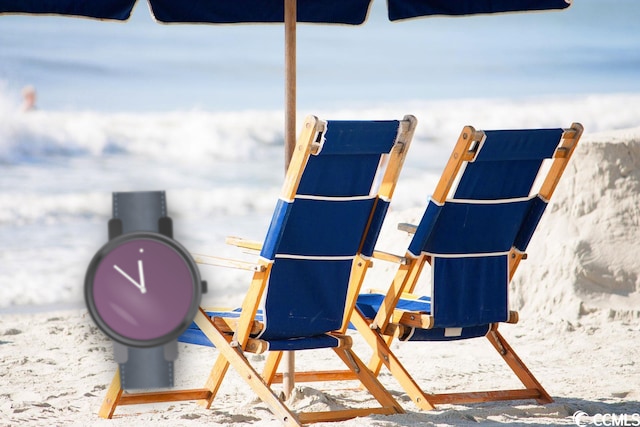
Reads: 11.52
